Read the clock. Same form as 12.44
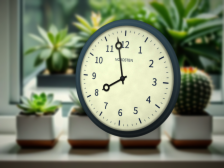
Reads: 7.58
